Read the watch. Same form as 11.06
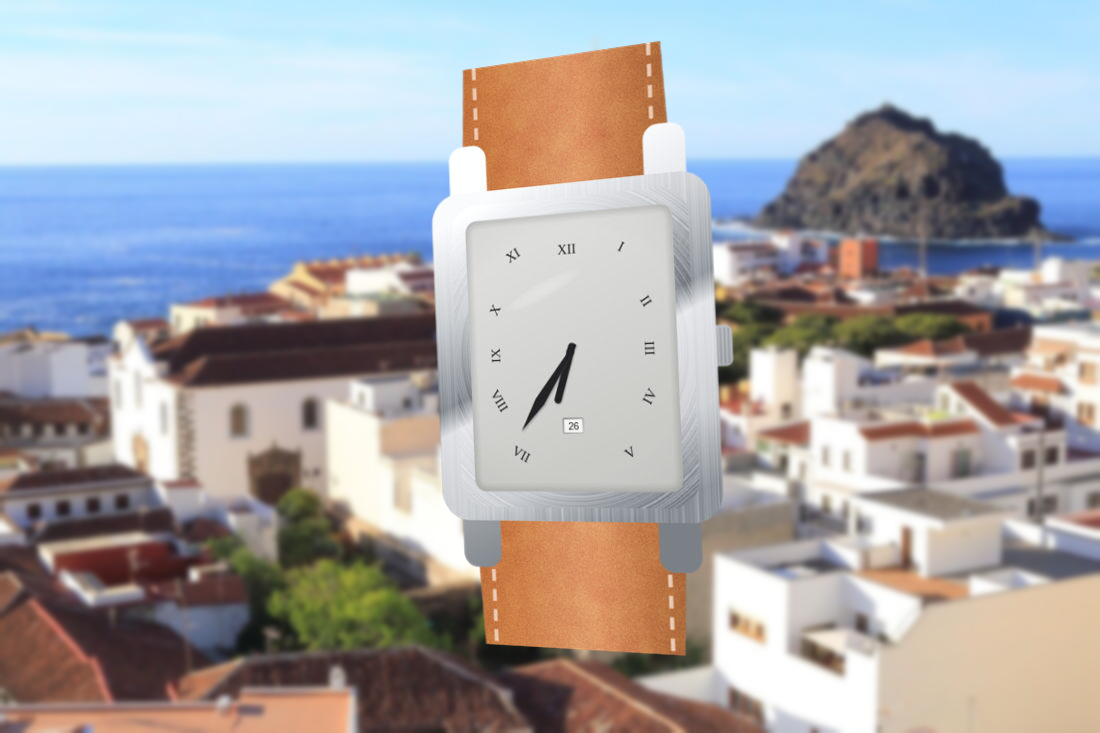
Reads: 6.36
